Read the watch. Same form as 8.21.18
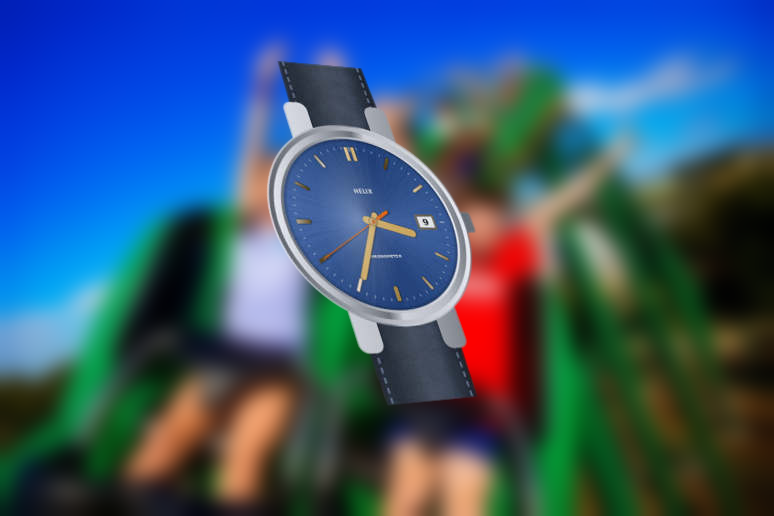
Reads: 3.34.40
